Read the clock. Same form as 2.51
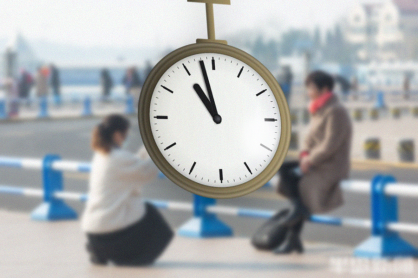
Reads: 10.58
